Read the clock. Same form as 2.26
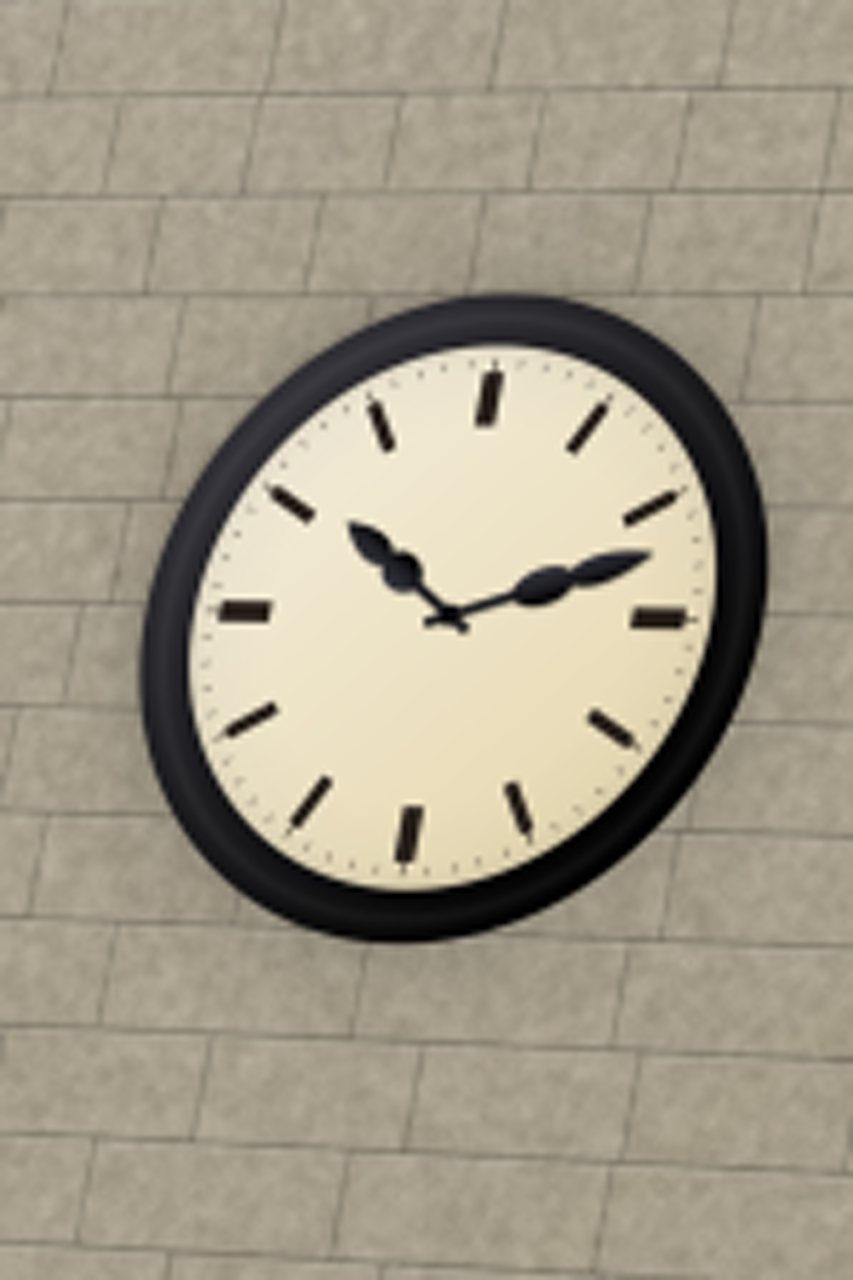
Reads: 10.12
